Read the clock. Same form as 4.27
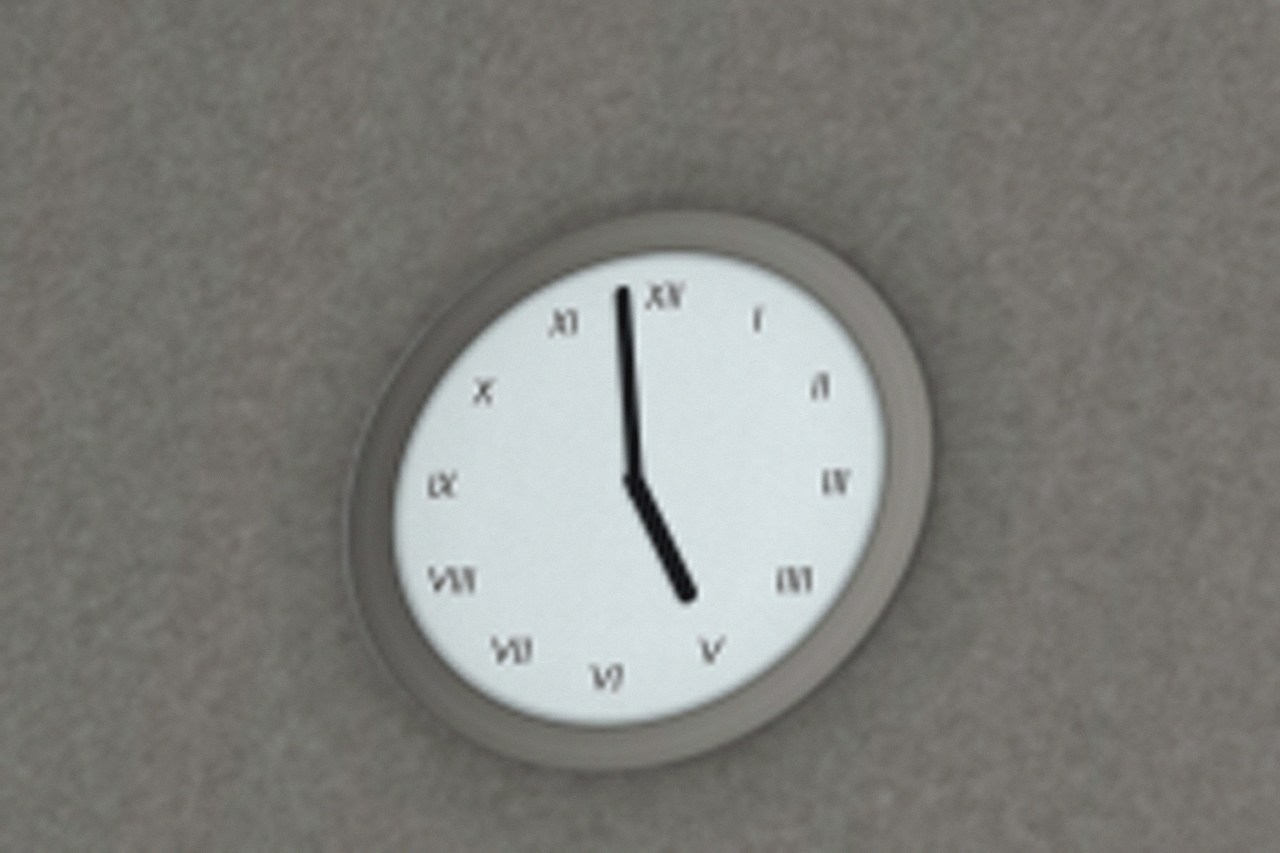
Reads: 4.58
